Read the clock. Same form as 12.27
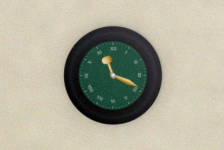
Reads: 11.19
